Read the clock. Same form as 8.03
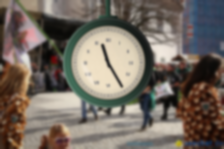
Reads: 11.25
